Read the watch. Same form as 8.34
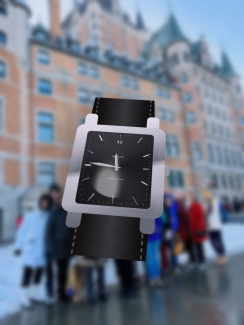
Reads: 11.46
